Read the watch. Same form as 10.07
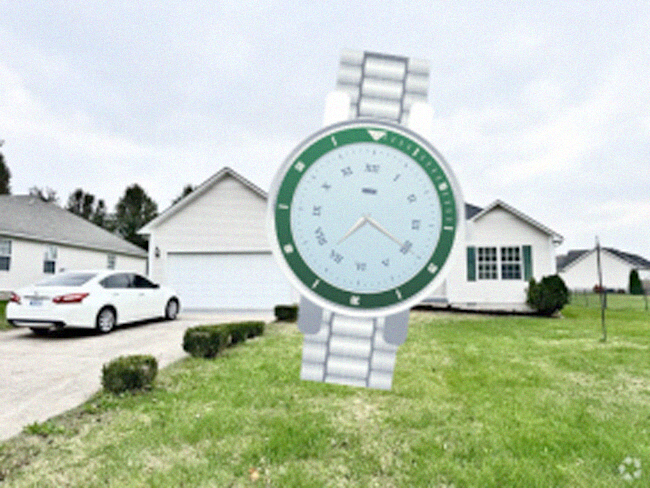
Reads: 7.20
